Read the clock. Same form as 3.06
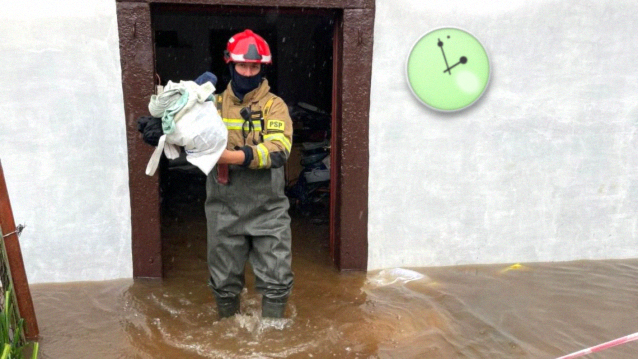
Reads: 1.57
